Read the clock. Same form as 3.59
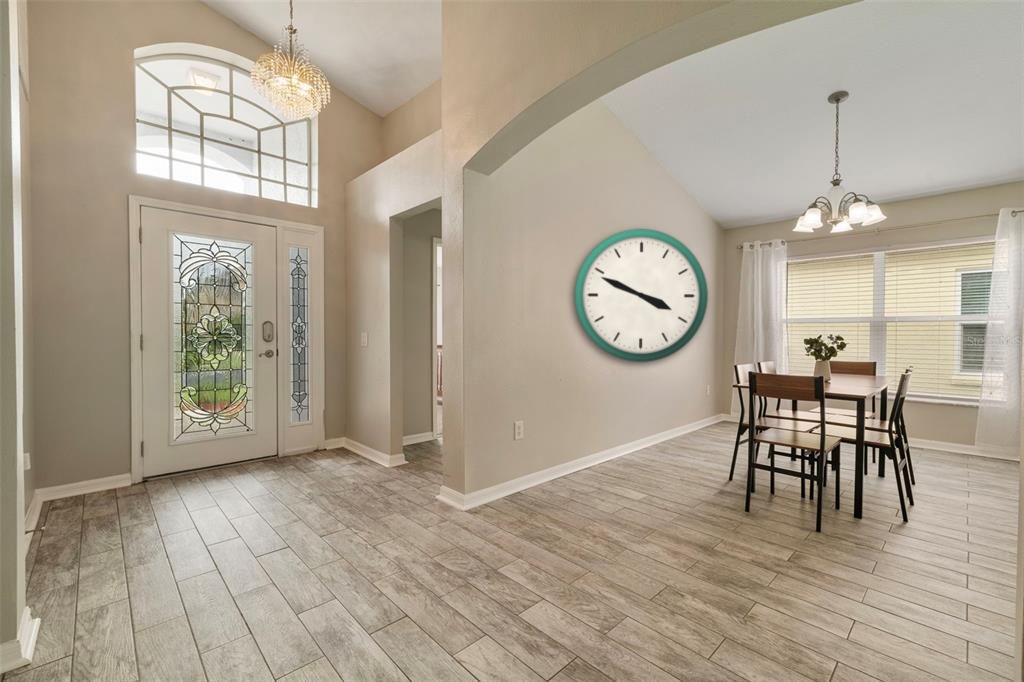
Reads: 3.49
